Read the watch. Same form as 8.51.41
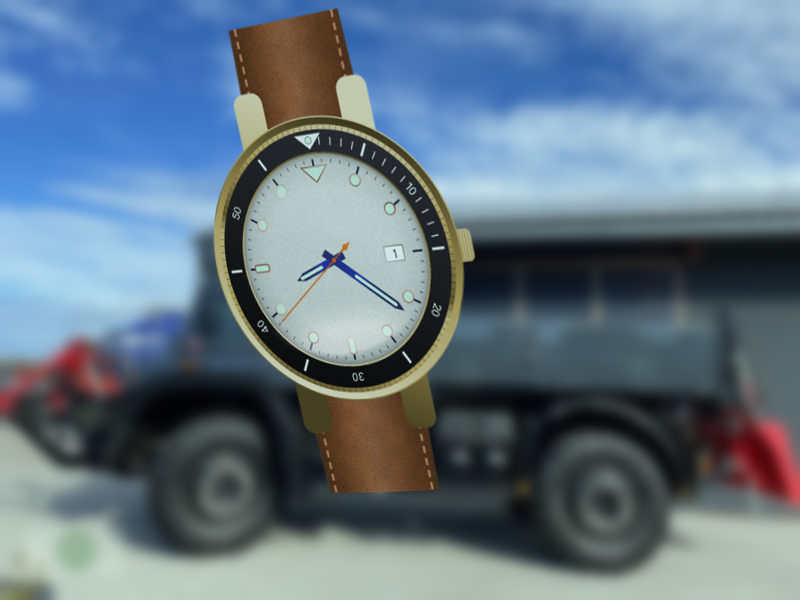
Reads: 8.21.39
